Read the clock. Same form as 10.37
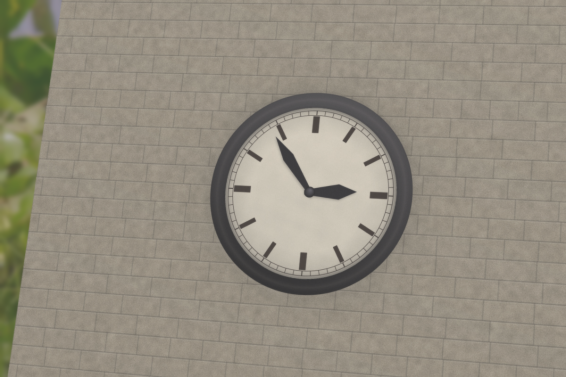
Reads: 2.54
